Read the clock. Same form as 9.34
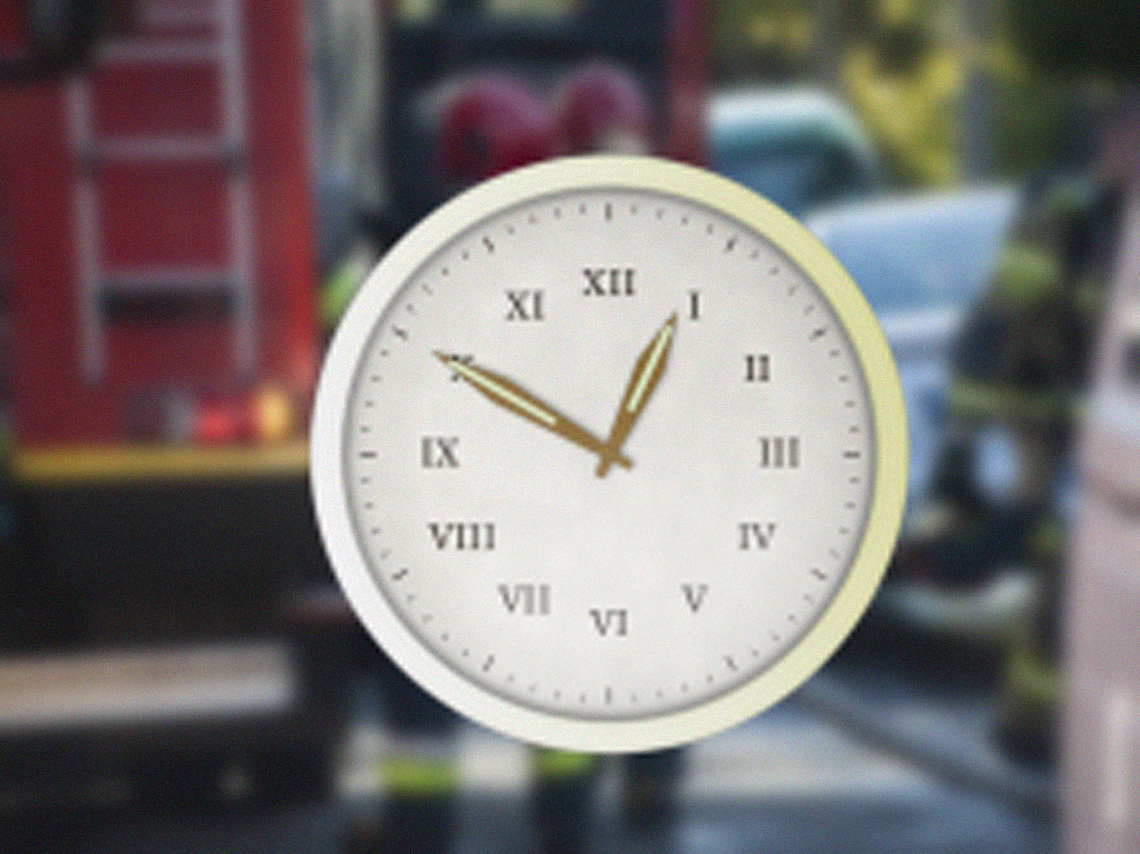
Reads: 12.50
